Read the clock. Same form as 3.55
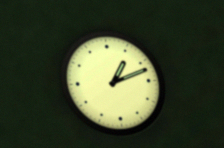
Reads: 1.12
